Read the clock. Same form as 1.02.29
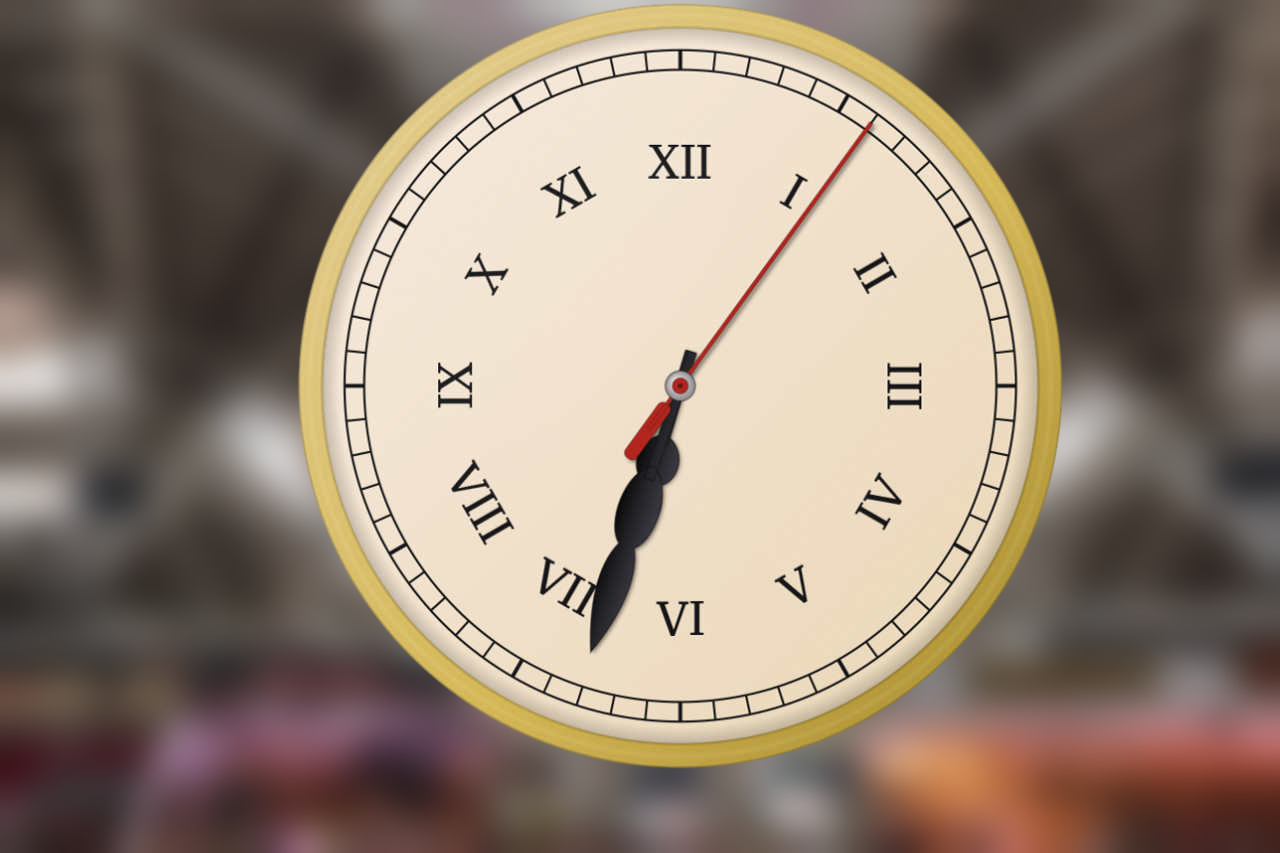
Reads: 6.33.06
